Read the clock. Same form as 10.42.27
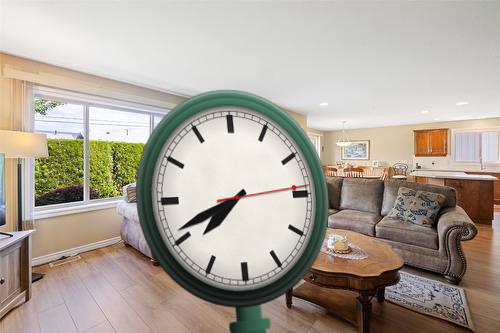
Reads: 7.41.14
